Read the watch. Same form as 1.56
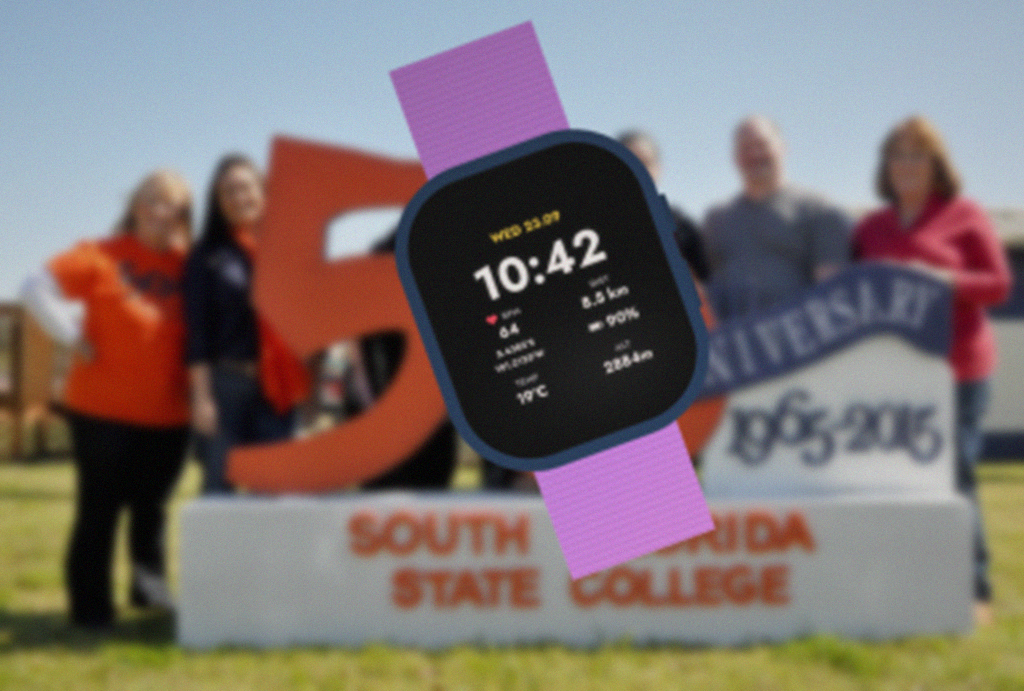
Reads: 10.42
